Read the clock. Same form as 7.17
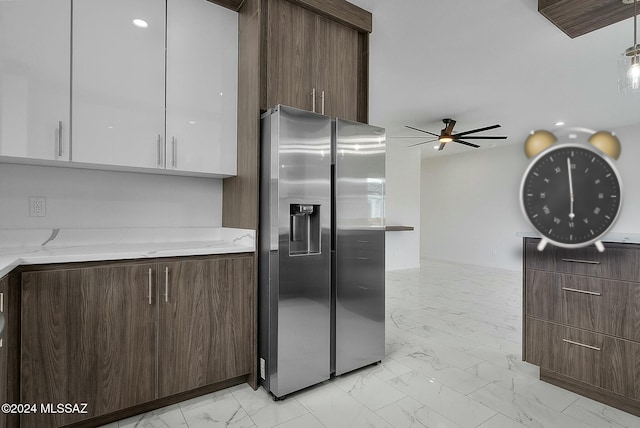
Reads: 5.59
